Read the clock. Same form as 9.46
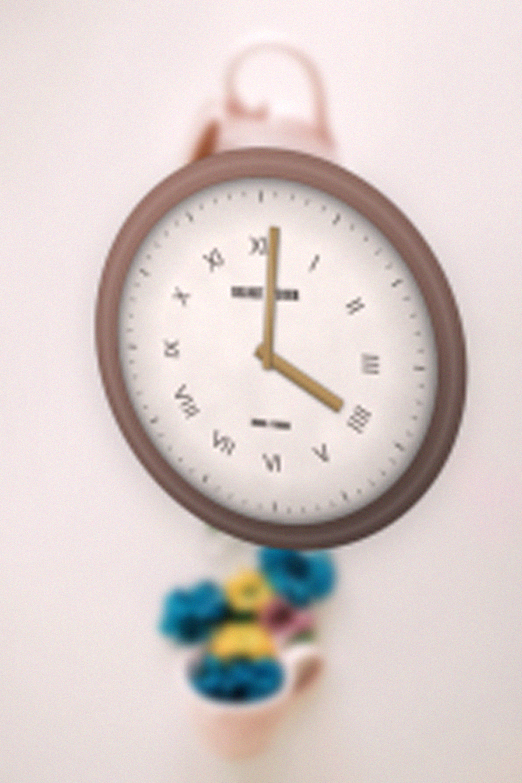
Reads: 4.01
